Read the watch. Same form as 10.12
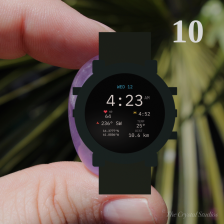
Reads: 4.23
